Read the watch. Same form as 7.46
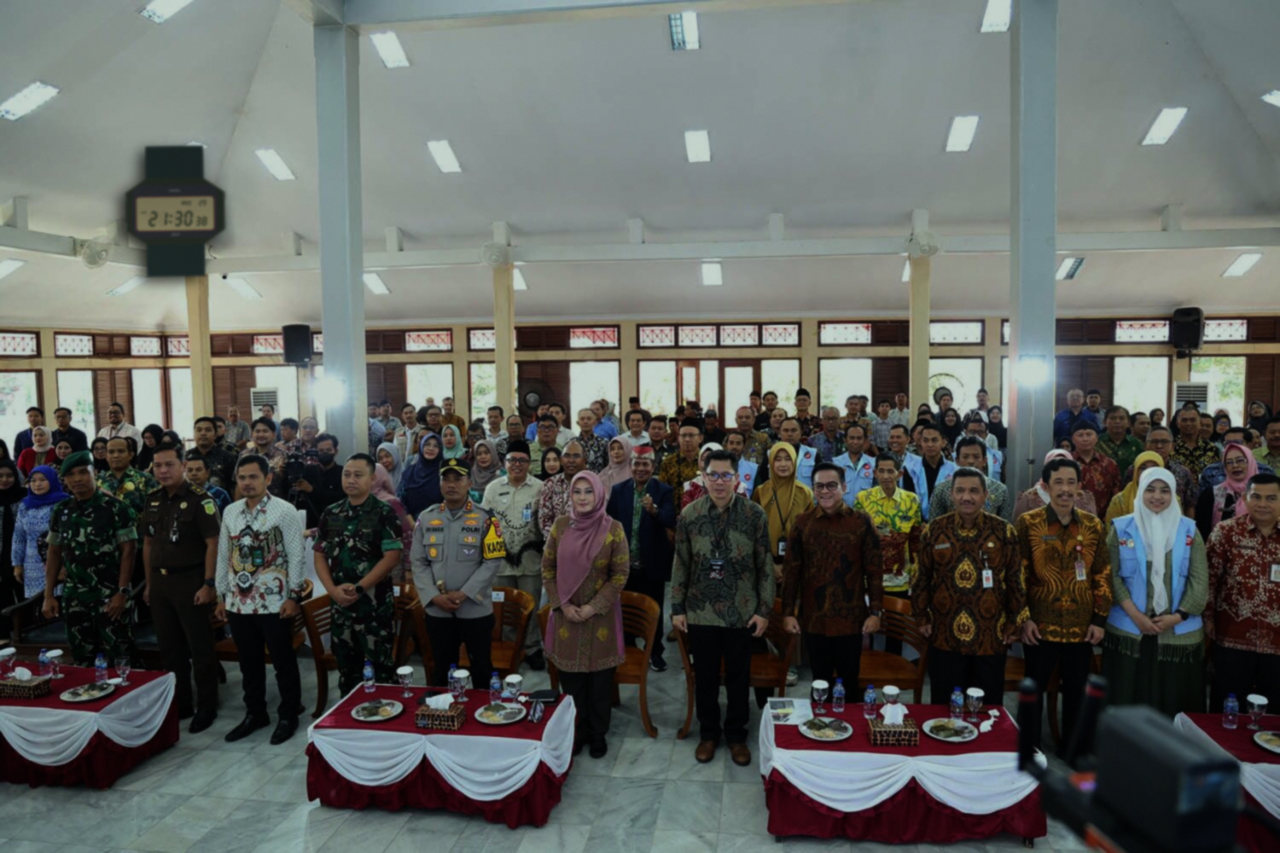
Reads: 21.30
